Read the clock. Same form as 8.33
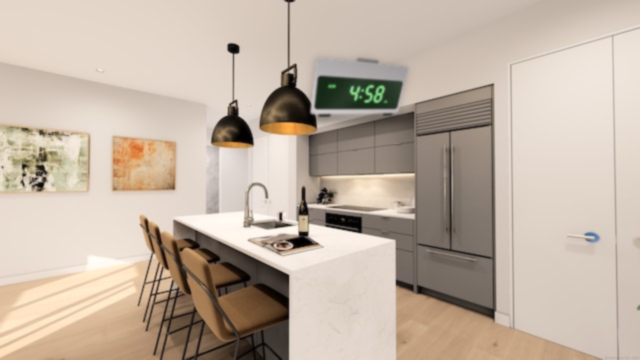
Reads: 4.58
